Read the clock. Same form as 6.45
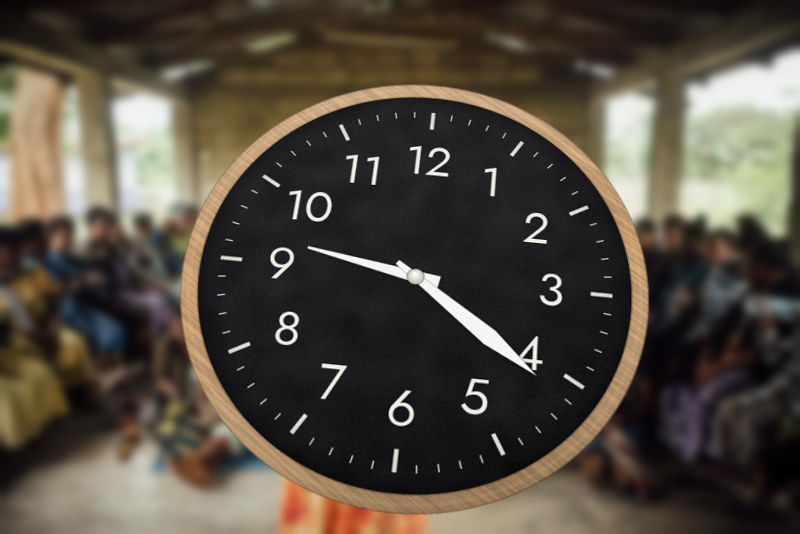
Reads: 9.21
